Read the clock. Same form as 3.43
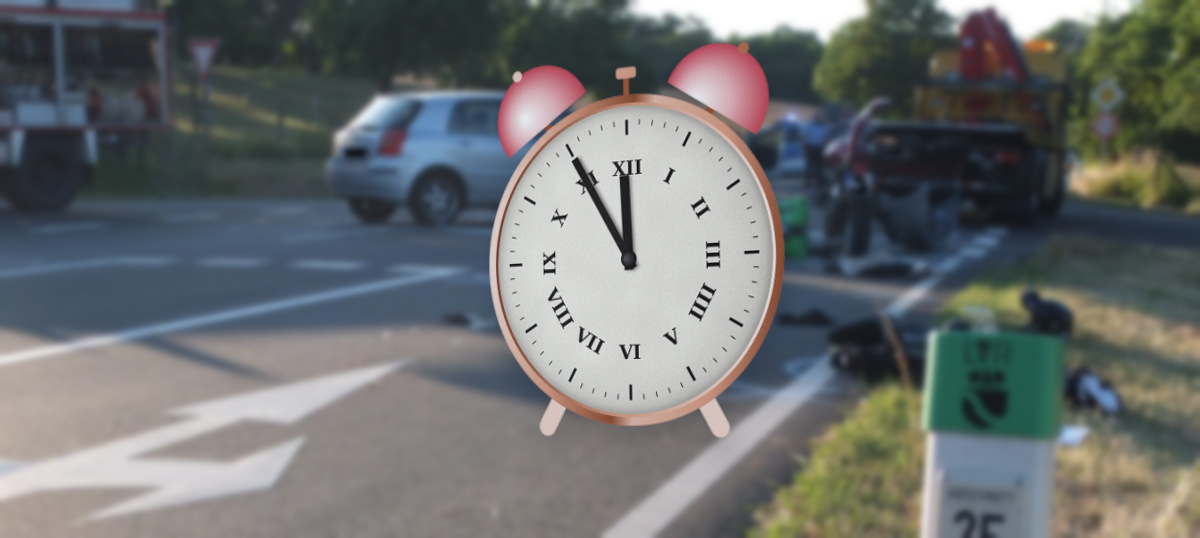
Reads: 11.55
